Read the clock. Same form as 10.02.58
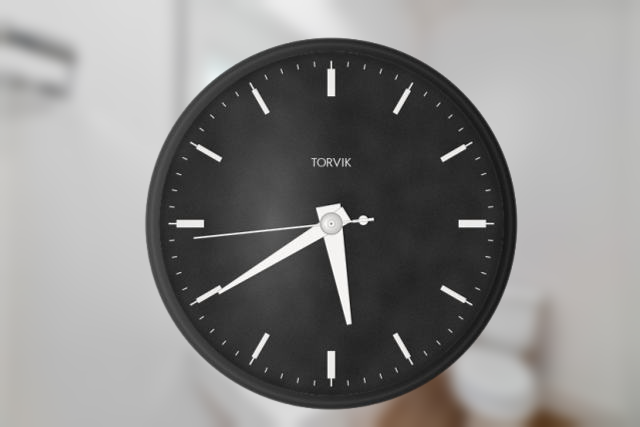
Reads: 5.39.44
